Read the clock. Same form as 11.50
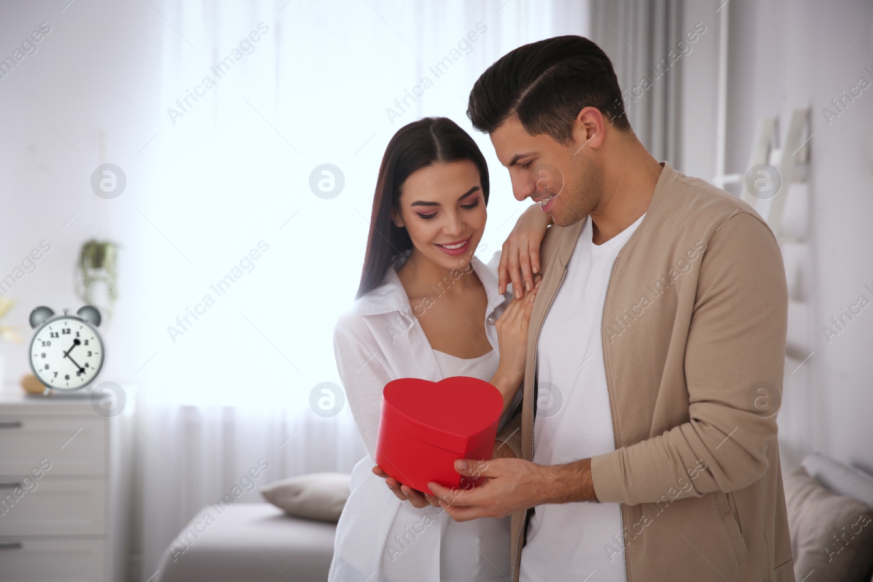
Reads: 1.23
